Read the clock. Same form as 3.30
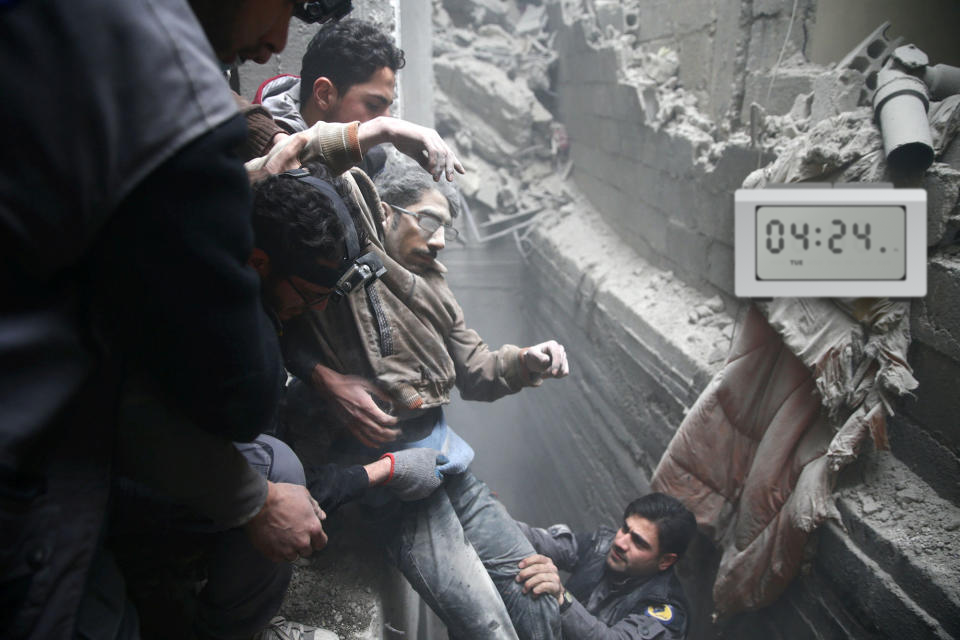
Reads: 4.24
